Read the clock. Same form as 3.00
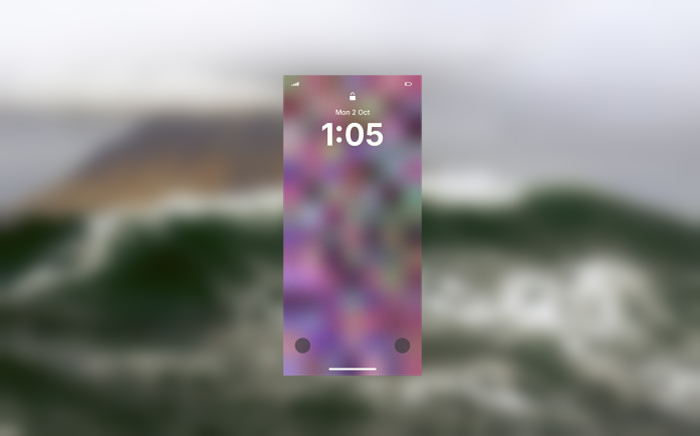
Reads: 1.05
